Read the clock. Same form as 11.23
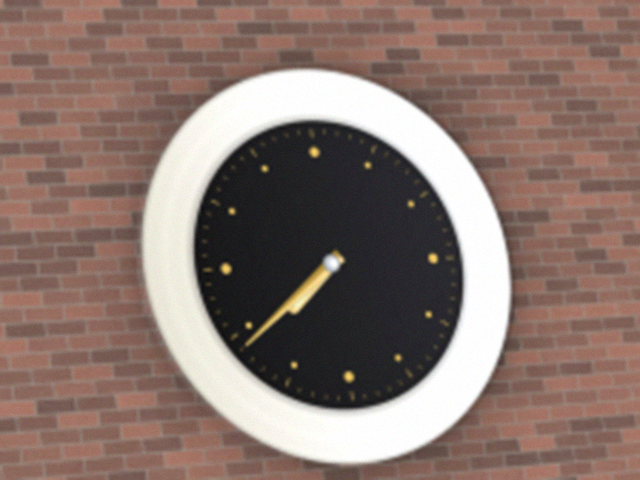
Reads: 7.39
